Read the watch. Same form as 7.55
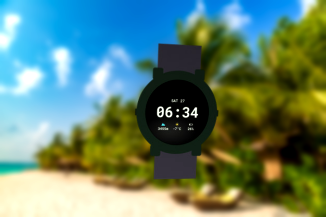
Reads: 6.34
